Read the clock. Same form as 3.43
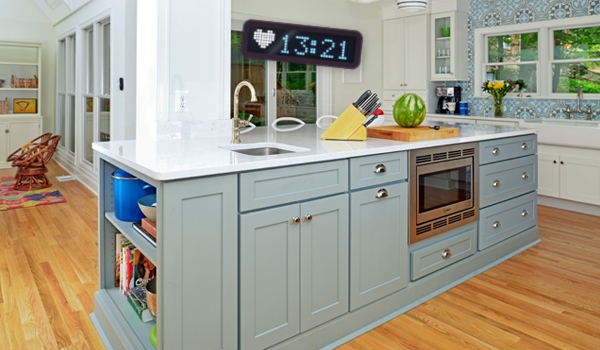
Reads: 13.21
